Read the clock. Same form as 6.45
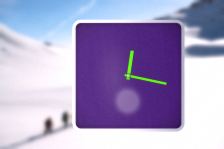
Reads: 12.17
